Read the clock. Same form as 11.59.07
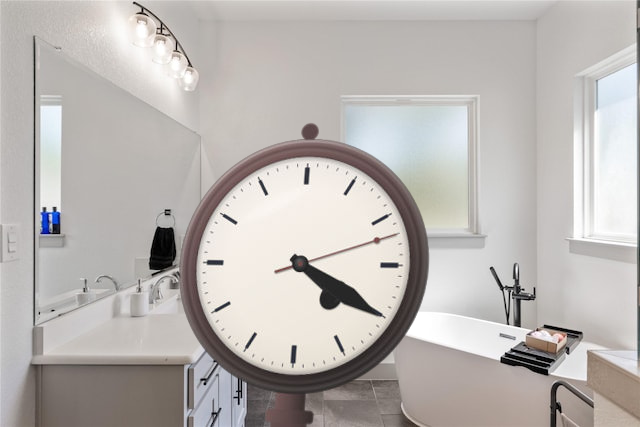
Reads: 4.20.12
